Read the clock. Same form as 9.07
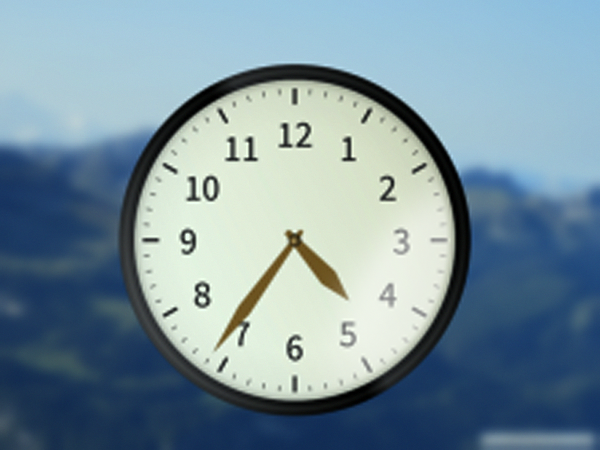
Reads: 4.36
